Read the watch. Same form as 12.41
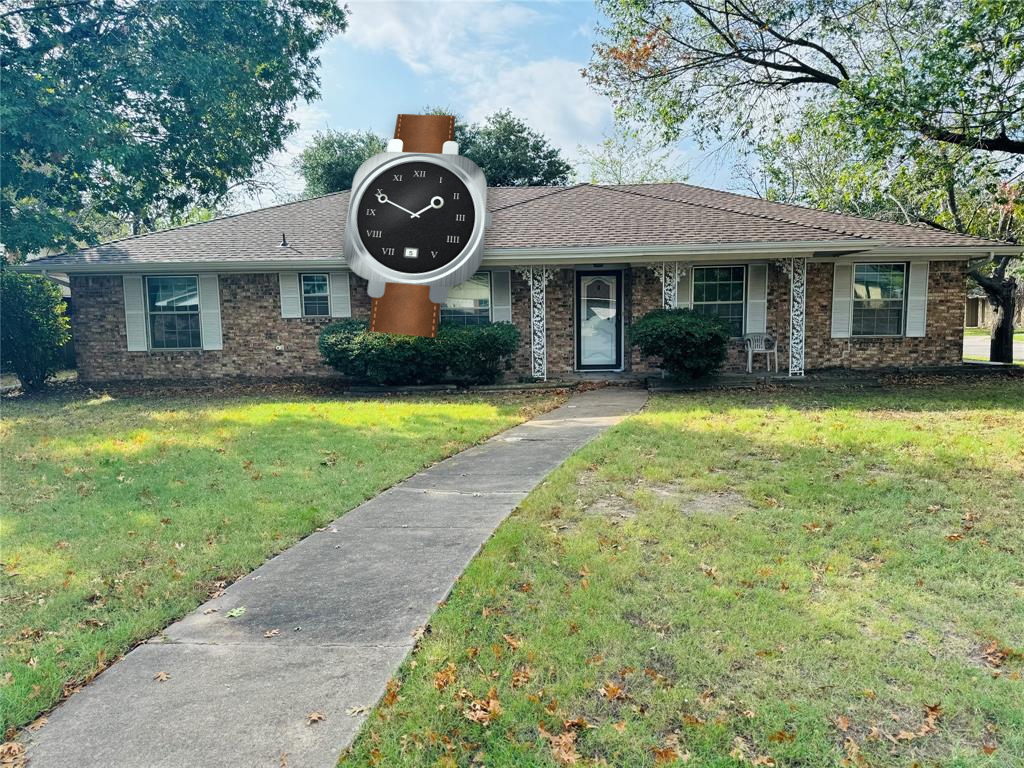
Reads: 1.49
